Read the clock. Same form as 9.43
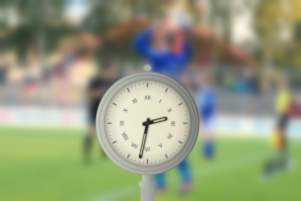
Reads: 2.32
